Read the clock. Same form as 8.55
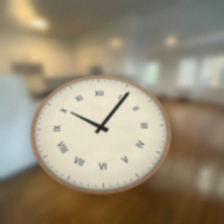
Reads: 10.06
